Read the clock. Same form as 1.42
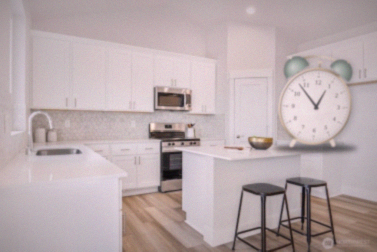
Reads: 12.53
